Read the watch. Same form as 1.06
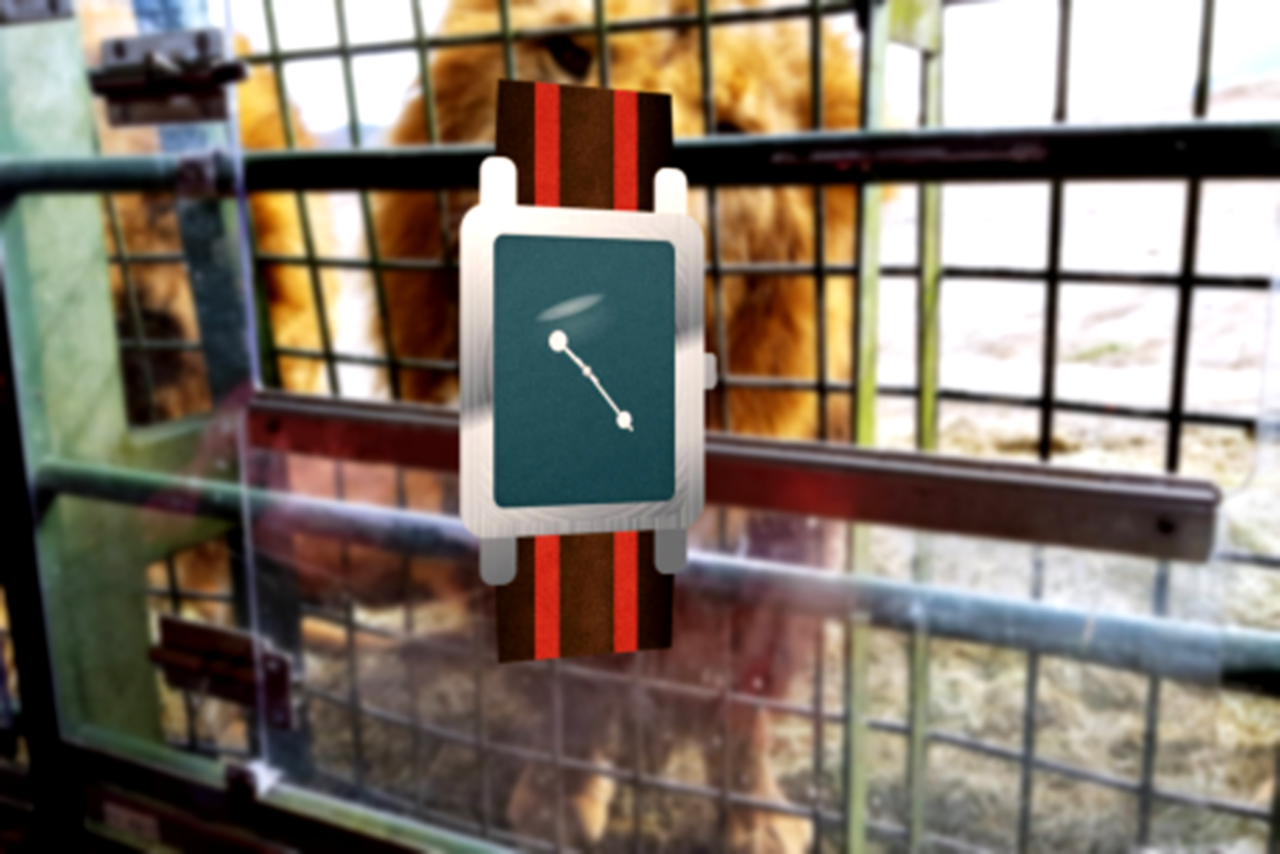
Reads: 10.23
